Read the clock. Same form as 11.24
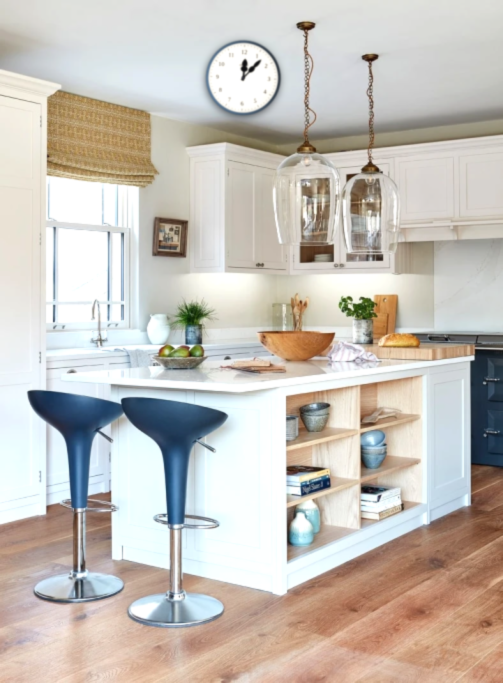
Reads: 12.07
